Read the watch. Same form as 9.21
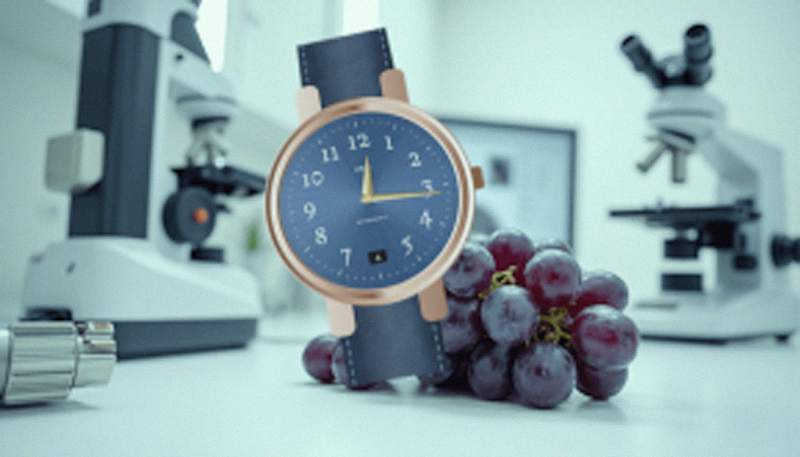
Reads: 12.16
